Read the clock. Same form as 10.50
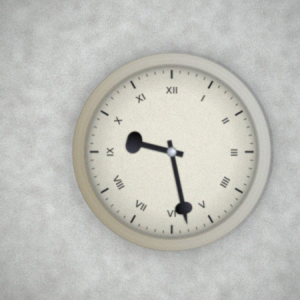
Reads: 9.28
